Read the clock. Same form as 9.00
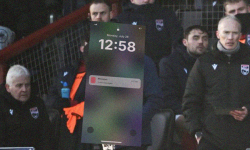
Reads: 12.58
